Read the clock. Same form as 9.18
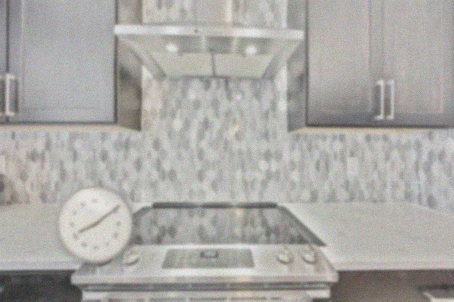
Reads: 8.09
